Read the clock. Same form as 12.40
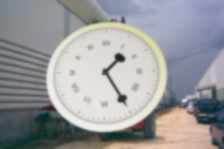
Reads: 1.25
